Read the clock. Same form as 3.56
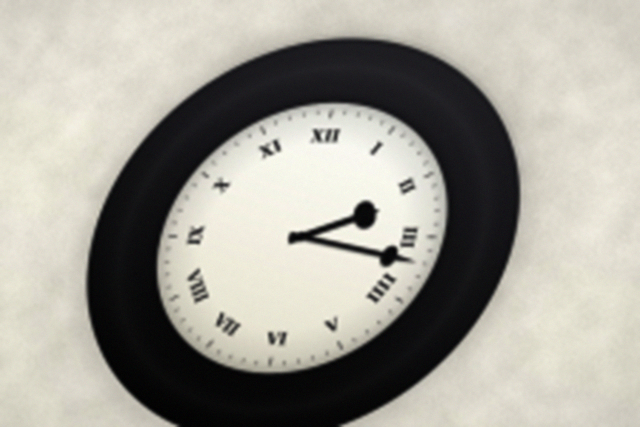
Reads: 2.17
